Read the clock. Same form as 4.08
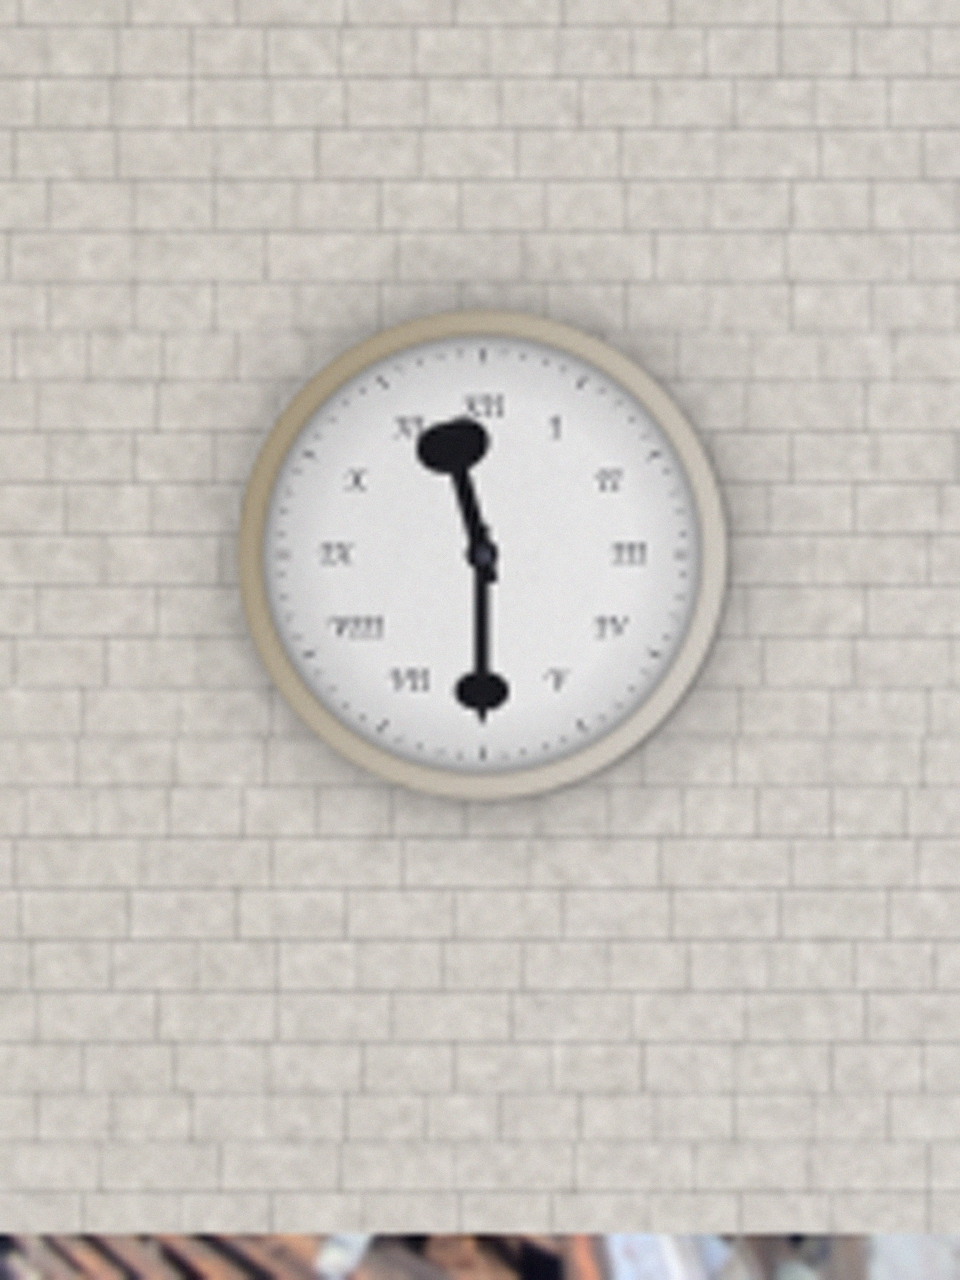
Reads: 11.30
